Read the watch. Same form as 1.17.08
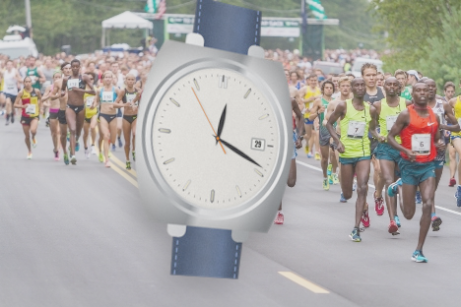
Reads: 12.18.54
